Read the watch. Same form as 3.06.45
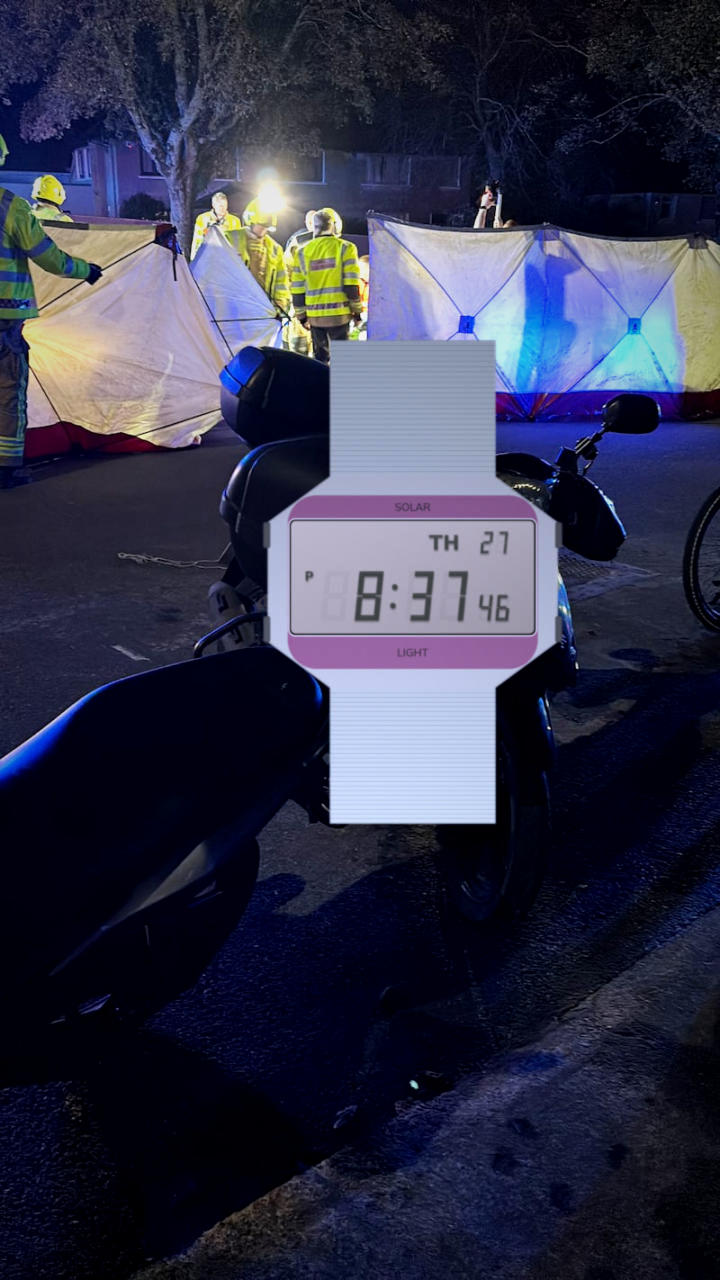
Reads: 8.37.46
